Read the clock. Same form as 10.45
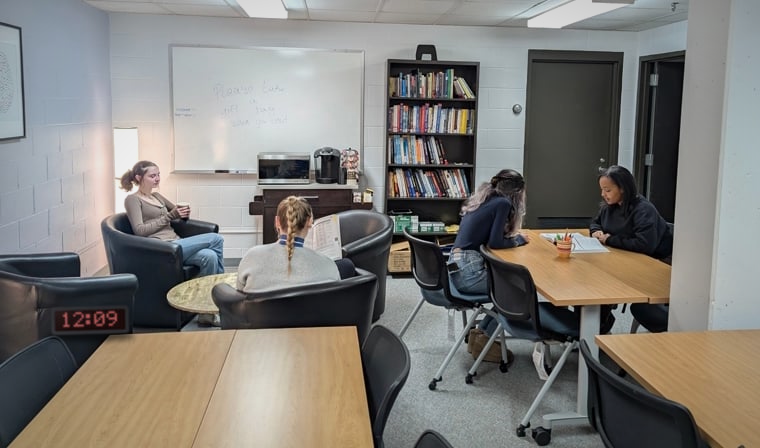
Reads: 12.09
